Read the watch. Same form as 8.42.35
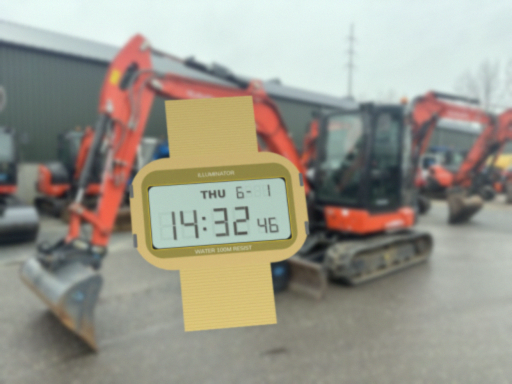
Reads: 14.32.46
